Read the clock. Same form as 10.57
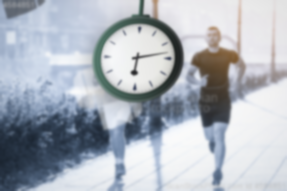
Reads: 6.13
